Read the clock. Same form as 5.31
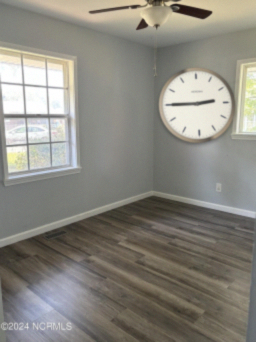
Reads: 2.45
